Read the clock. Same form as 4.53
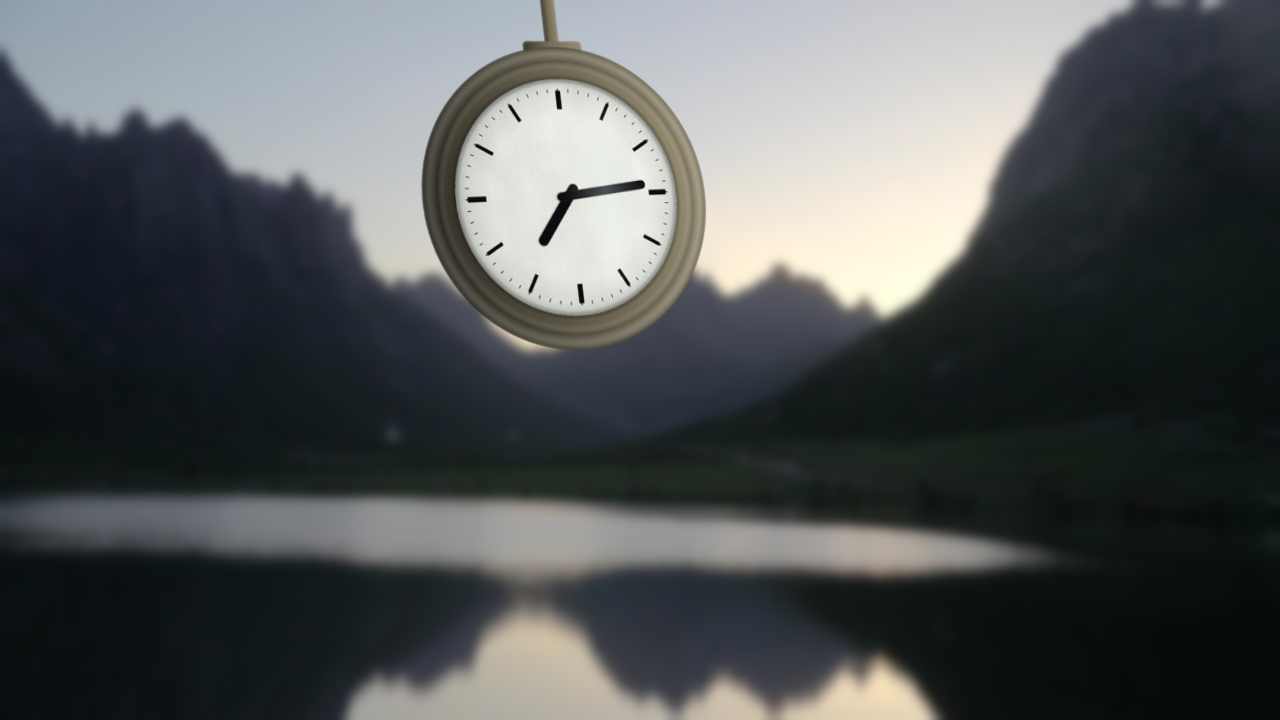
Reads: 7.14
